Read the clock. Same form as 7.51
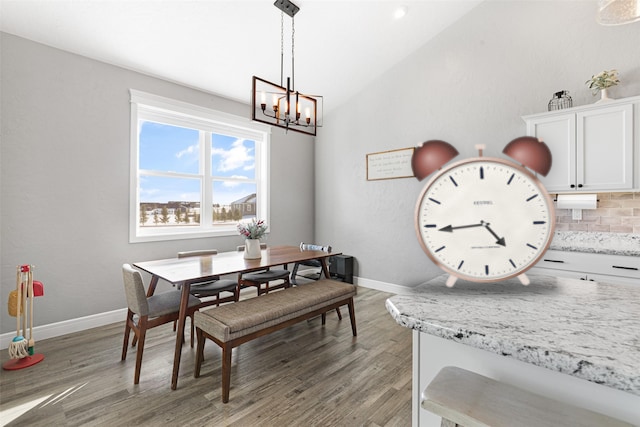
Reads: 4.44
